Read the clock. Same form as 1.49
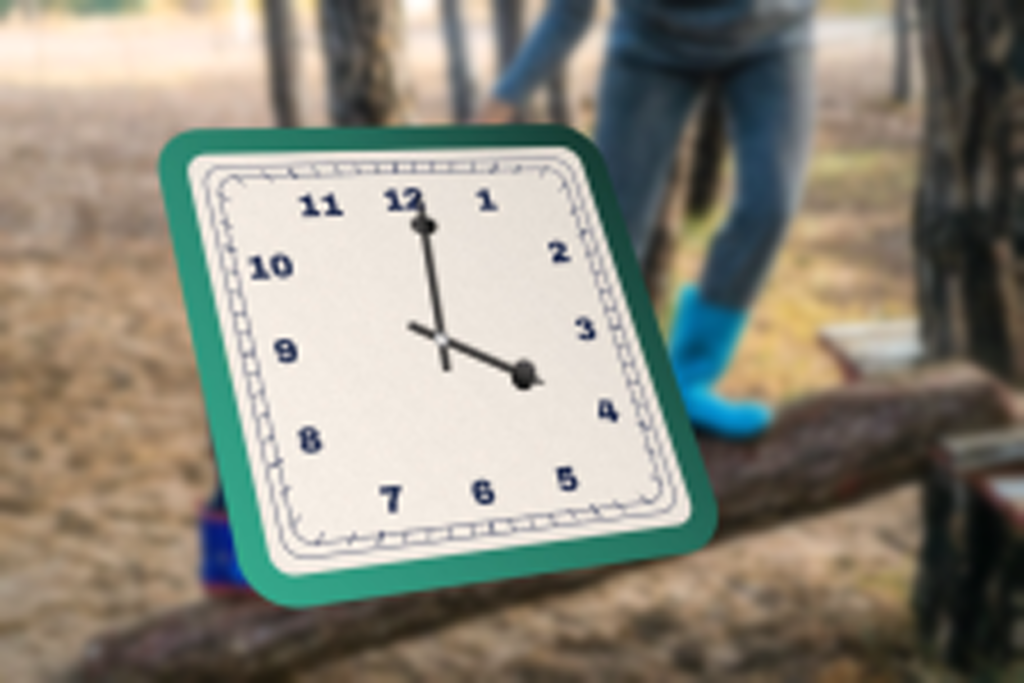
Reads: 4.01
